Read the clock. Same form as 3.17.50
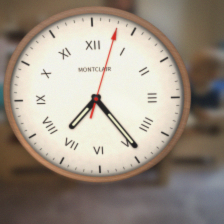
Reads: 7.24.03
